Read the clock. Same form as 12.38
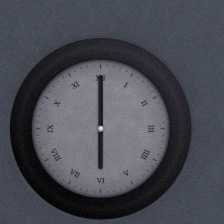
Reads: 6.00
